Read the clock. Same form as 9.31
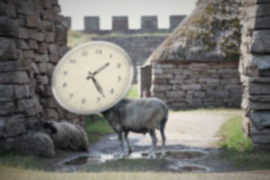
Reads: 1.23
